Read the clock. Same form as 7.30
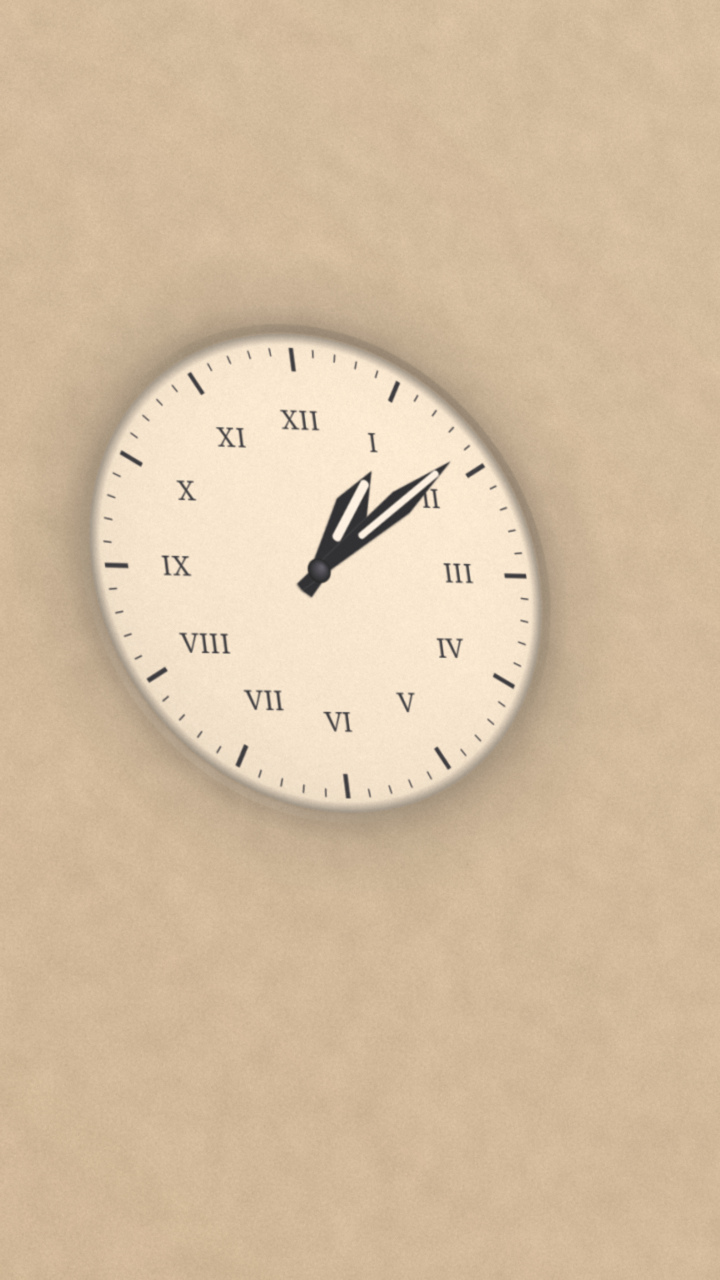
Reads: 1.09
